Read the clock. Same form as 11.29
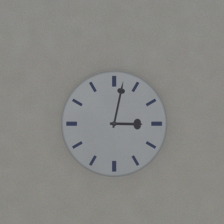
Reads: 3.02
